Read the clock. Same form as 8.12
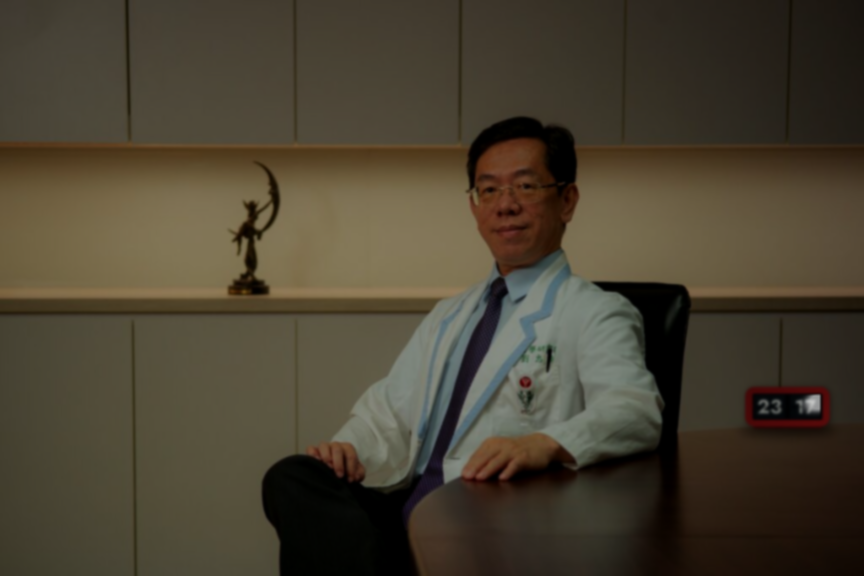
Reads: 23.17
